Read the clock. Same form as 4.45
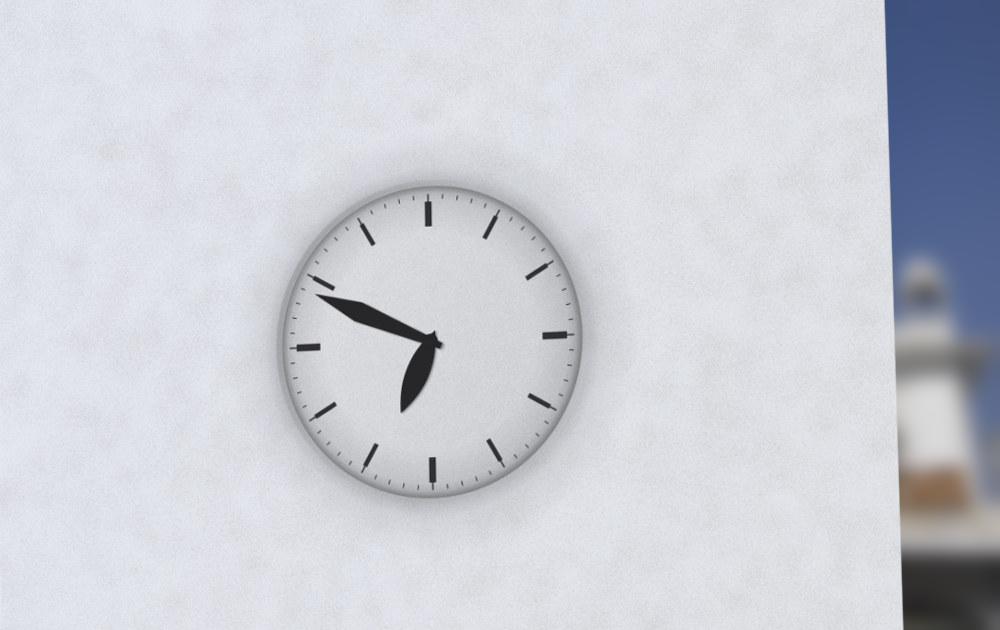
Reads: 6.49
